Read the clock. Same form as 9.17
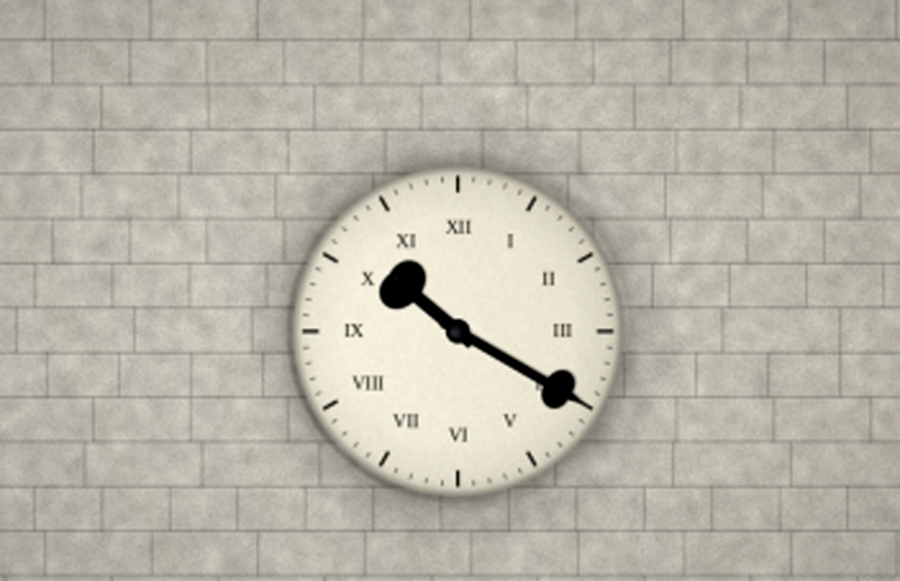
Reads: 10.20
